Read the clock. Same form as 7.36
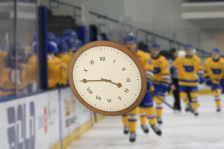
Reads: 3.45
